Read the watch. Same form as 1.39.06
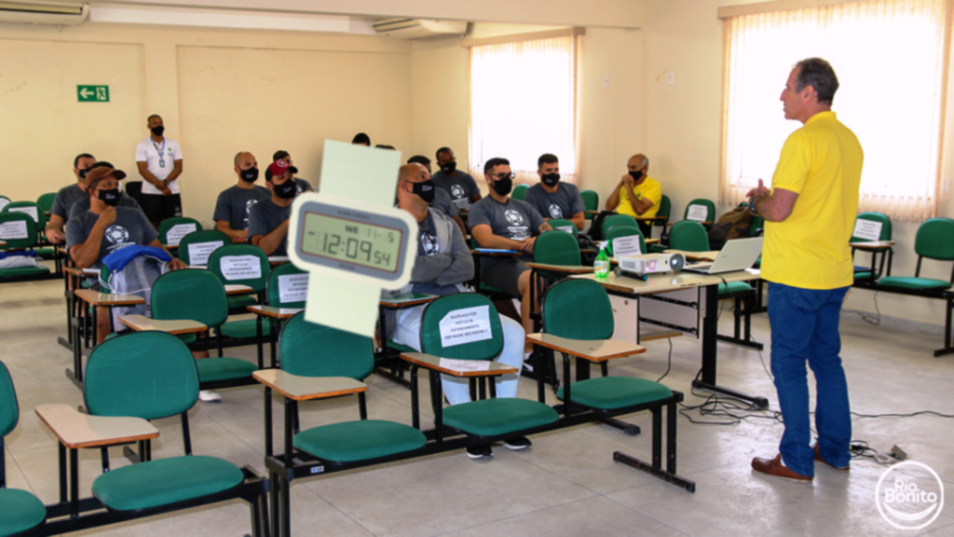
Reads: 12.09.54
